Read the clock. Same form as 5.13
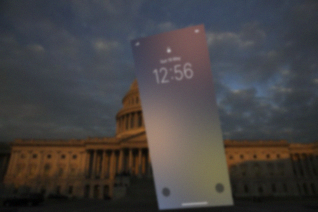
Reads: 12.56
